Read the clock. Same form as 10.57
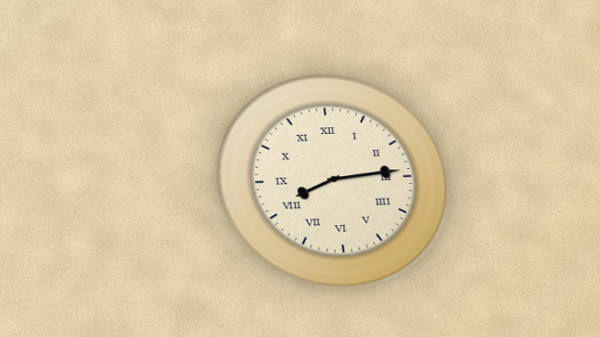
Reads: 8.14
